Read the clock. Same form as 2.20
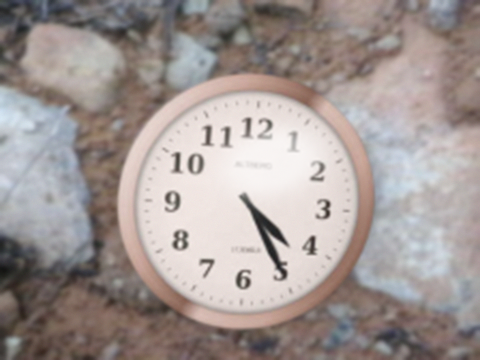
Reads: 4.25
